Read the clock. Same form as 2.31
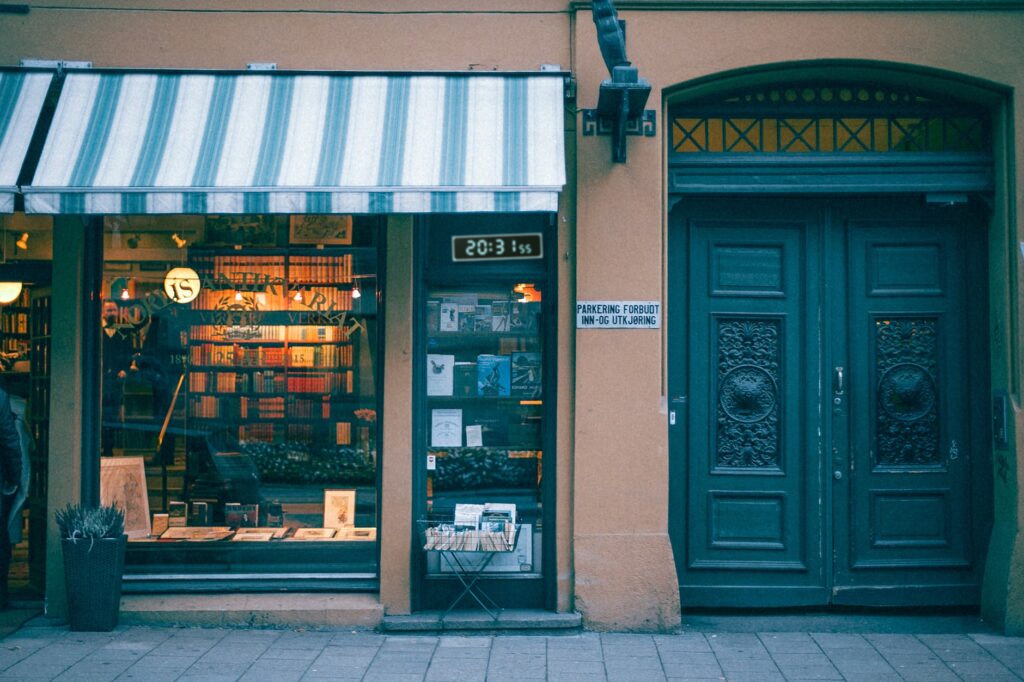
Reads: 20.31
